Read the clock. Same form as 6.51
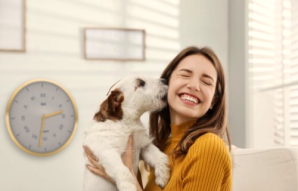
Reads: 2.32
